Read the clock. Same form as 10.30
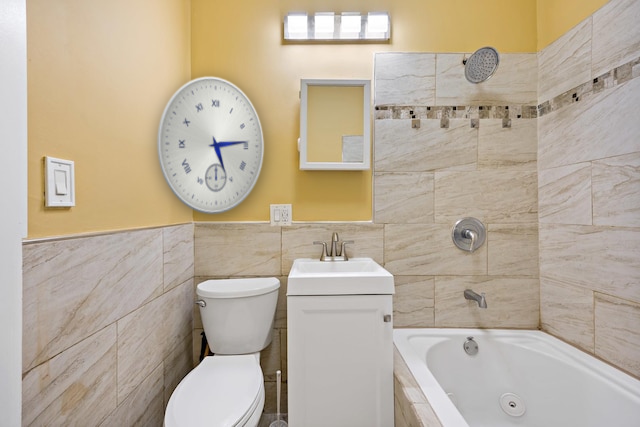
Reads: 5.14
